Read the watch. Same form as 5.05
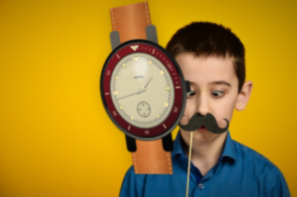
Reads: 1.43
